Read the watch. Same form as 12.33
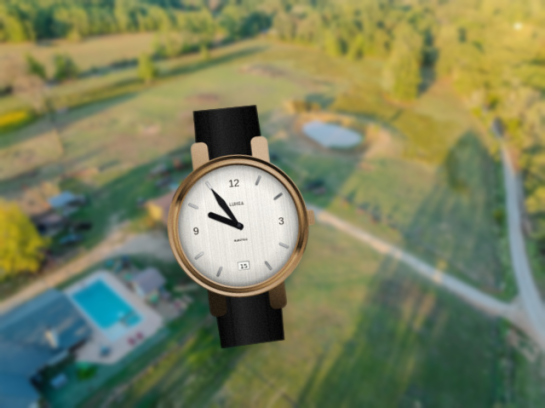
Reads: 9.55
